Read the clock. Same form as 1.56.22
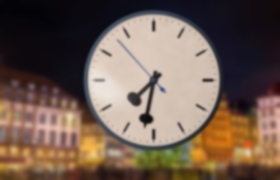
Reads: 7.31.53
